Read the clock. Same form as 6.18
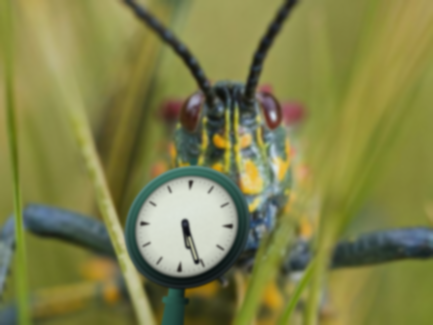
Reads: 5.26
